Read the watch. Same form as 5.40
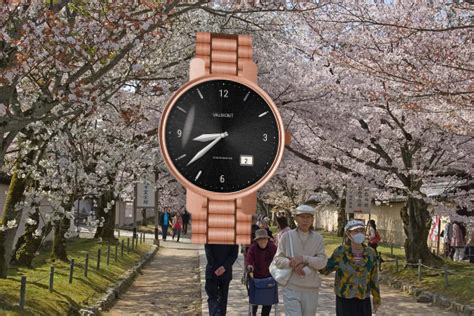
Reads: 8.38
